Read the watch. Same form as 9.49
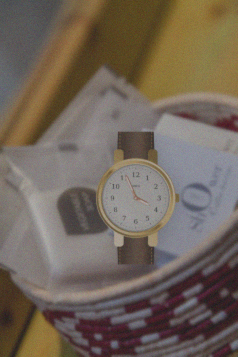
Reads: 3.56
